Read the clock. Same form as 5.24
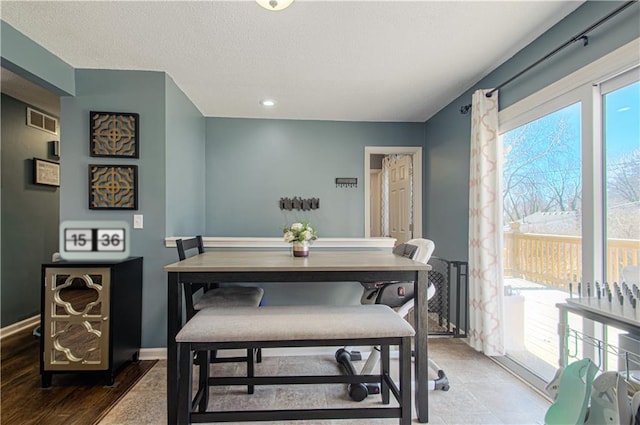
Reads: 15.36
